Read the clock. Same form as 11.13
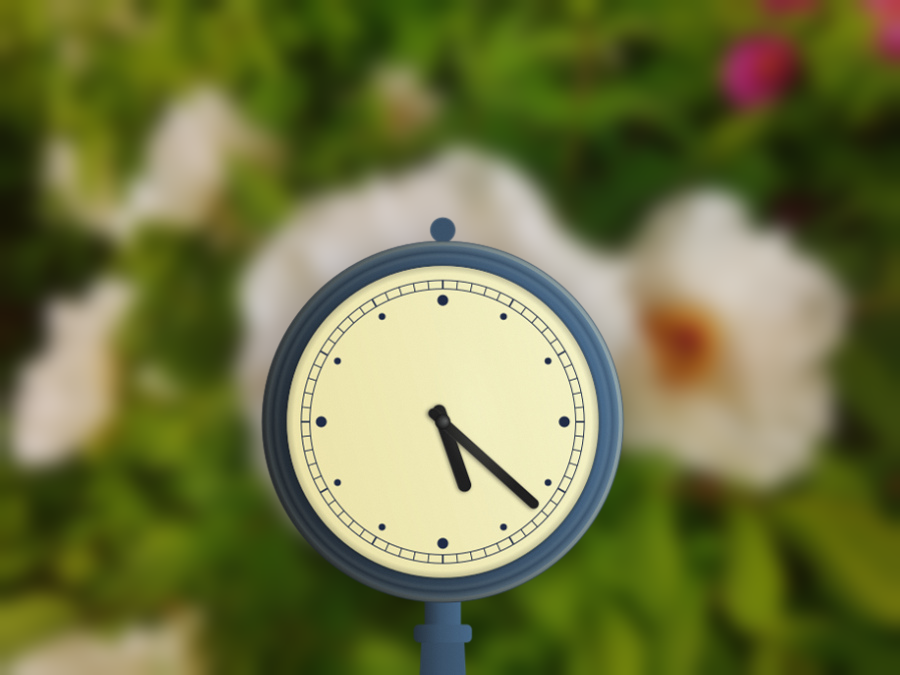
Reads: 5.22
